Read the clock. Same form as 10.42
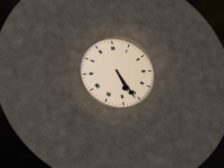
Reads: 5.26
